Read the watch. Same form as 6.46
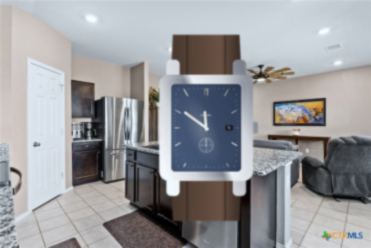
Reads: 11.51
